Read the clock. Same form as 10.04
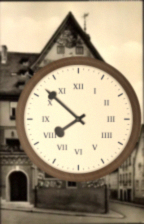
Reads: 7.52
